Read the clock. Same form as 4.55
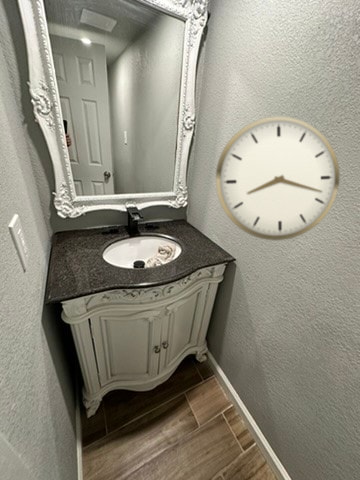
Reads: 8.18
